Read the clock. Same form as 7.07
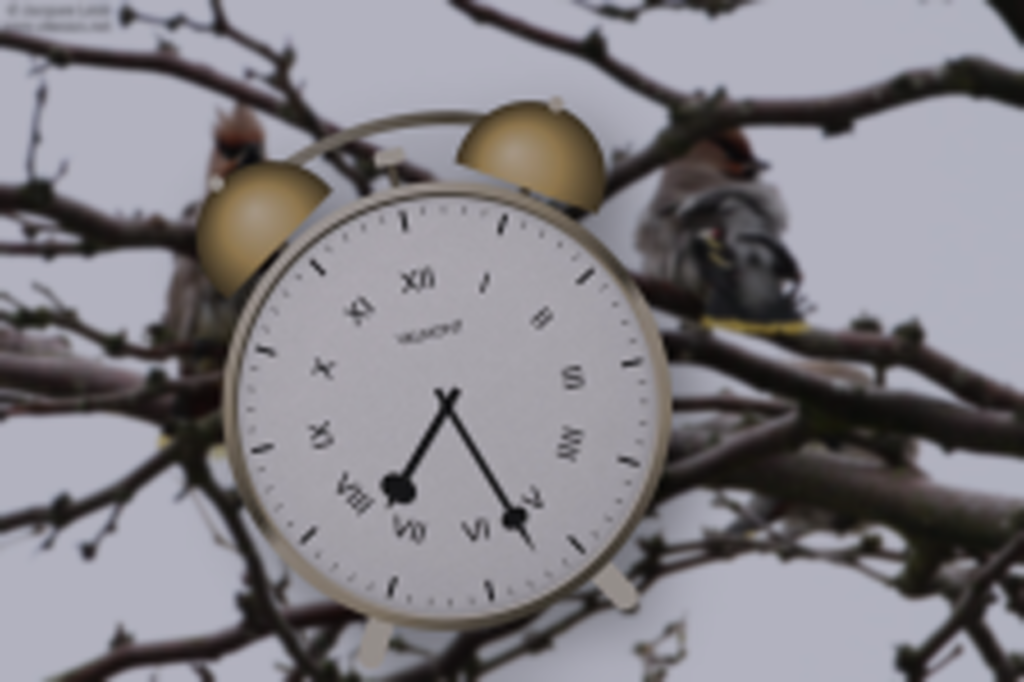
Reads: 7.27
